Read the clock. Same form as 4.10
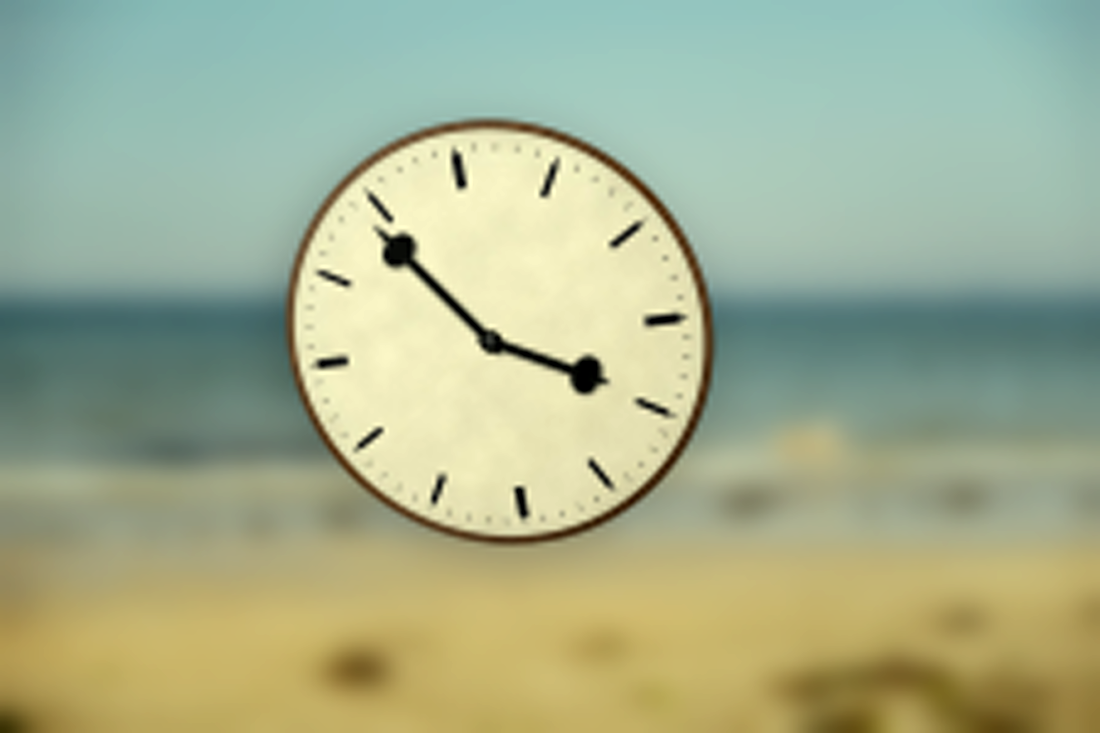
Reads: 3.54
